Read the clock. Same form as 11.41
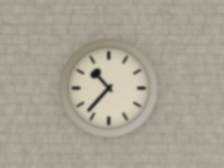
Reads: 10.37
